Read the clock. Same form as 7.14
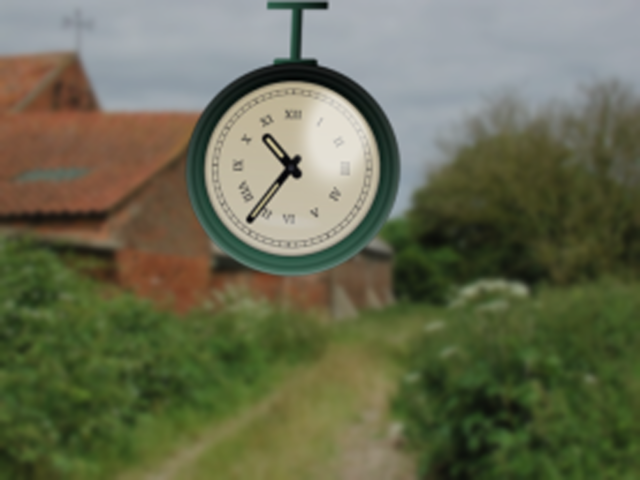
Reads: 10.36
